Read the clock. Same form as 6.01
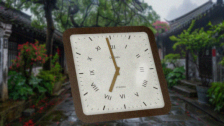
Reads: 6.59
